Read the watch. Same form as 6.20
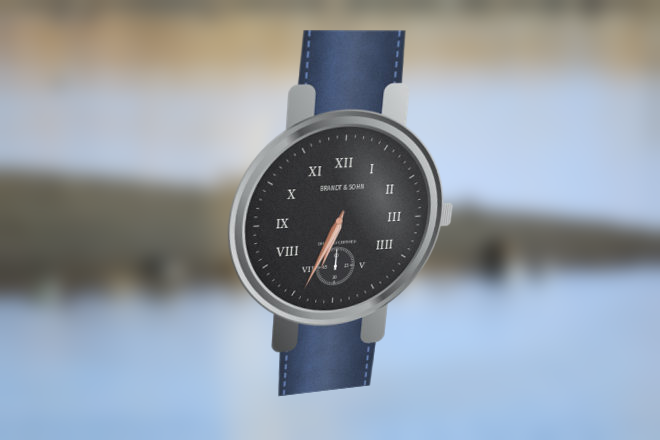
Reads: 6.34
